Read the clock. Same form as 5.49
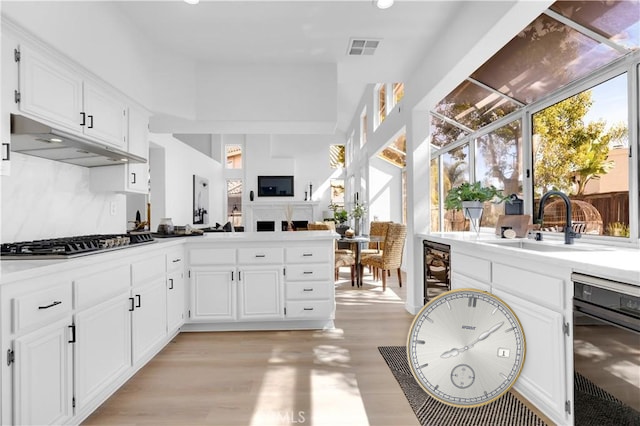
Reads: 8.08
